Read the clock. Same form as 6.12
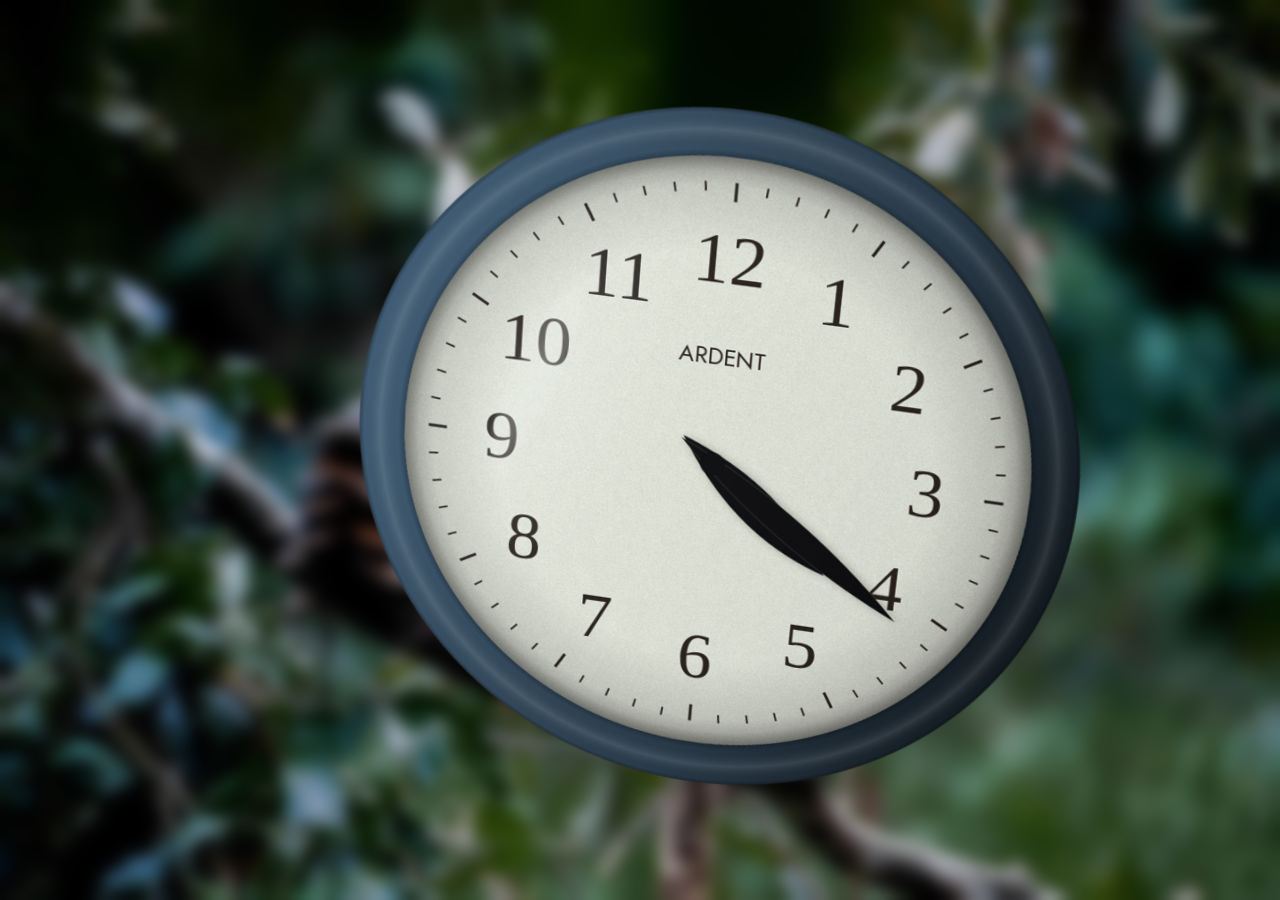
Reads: 4.21
